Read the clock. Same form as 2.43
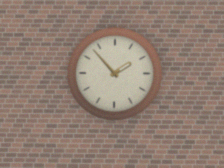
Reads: 1.53
